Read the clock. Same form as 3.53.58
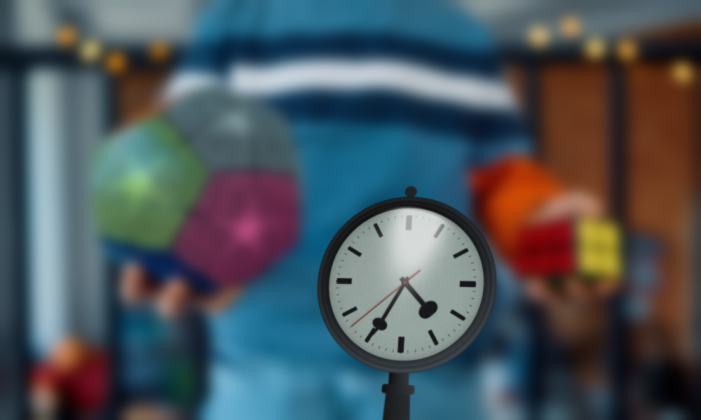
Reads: 4.34.38
